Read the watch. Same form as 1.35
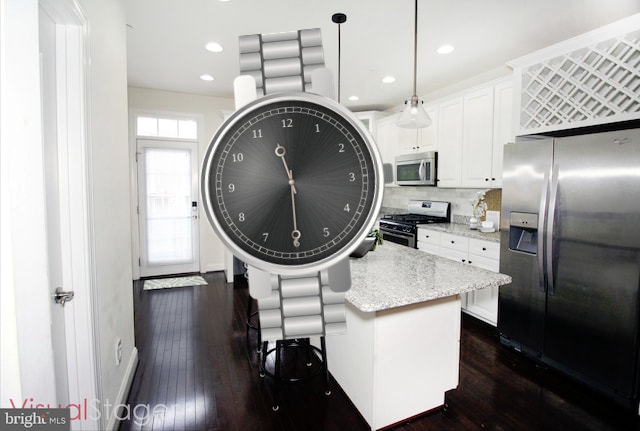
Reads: 11.30
